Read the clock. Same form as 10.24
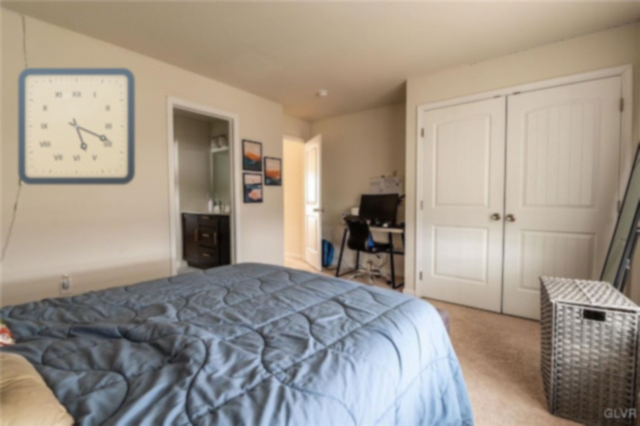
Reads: 5.19
